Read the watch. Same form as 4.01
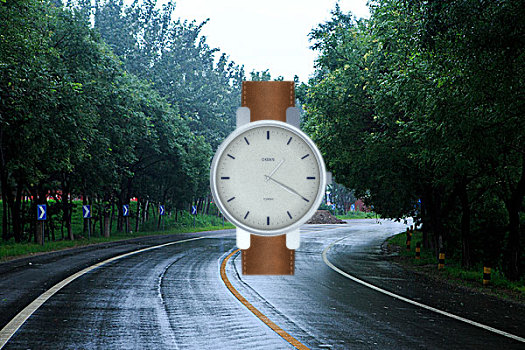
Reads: 1.20
